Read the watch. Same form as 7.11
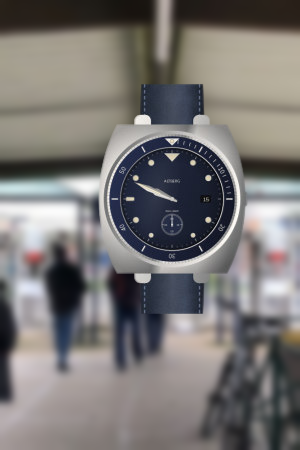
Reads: 9.49
